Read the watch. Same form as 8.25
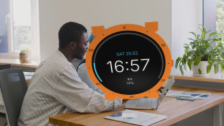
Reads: 16.57
